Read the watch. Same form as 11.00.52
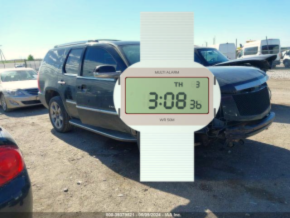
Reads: 3.08.36
